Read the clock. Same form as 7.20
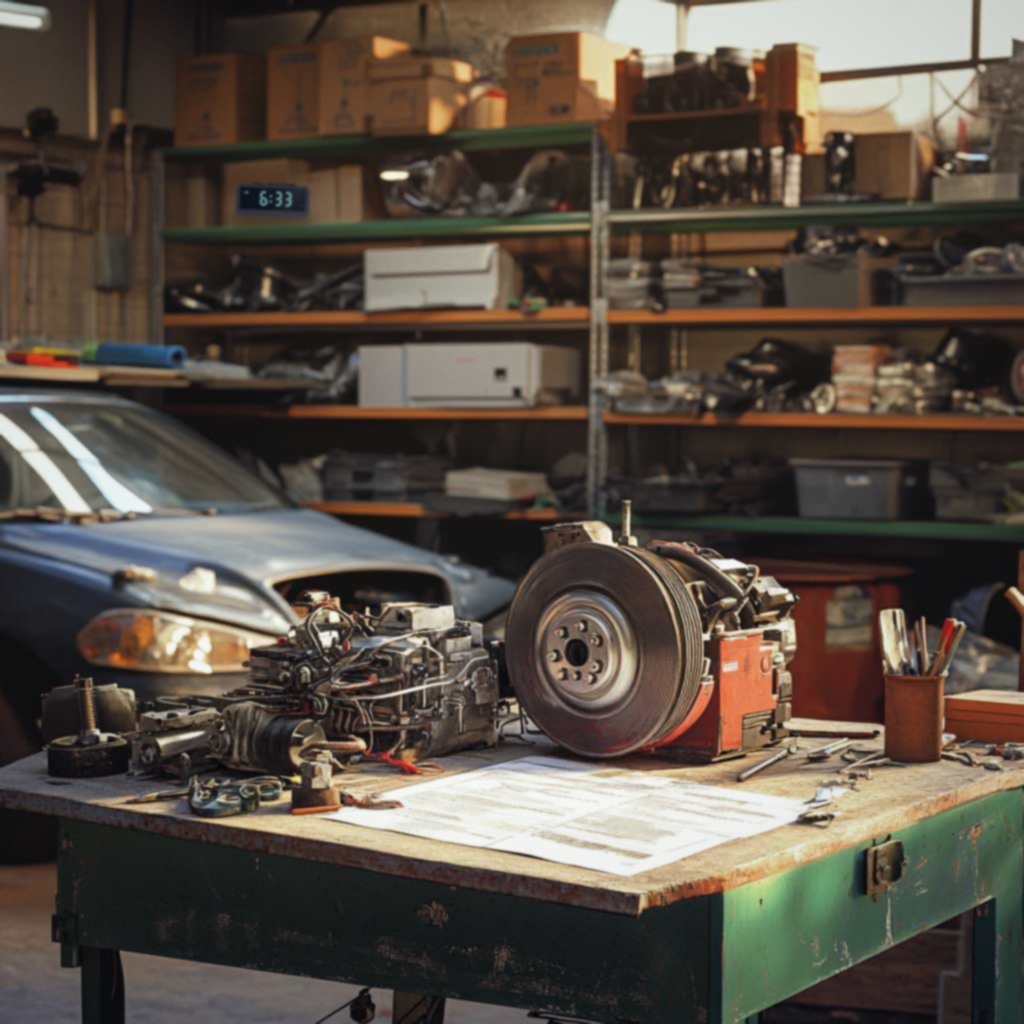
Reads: 6.33
